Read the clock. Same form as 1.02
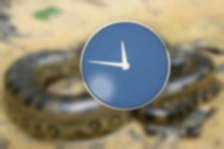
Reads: 11.46
